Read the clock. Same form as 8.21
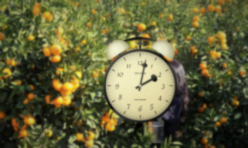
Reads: 2.02
